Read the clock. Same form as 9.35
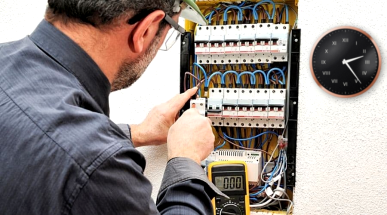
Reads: 2.24
